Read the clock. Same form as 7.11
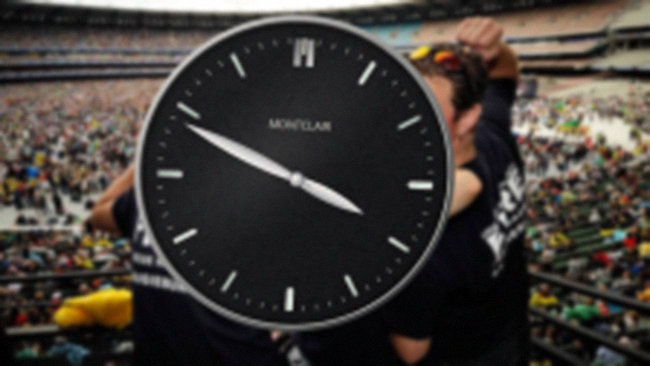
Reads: 3.49
